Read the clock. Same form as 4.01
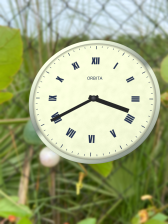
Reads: 3.40
